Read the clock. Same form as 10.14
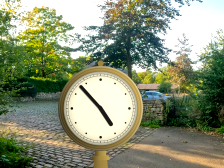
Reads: 4.53
